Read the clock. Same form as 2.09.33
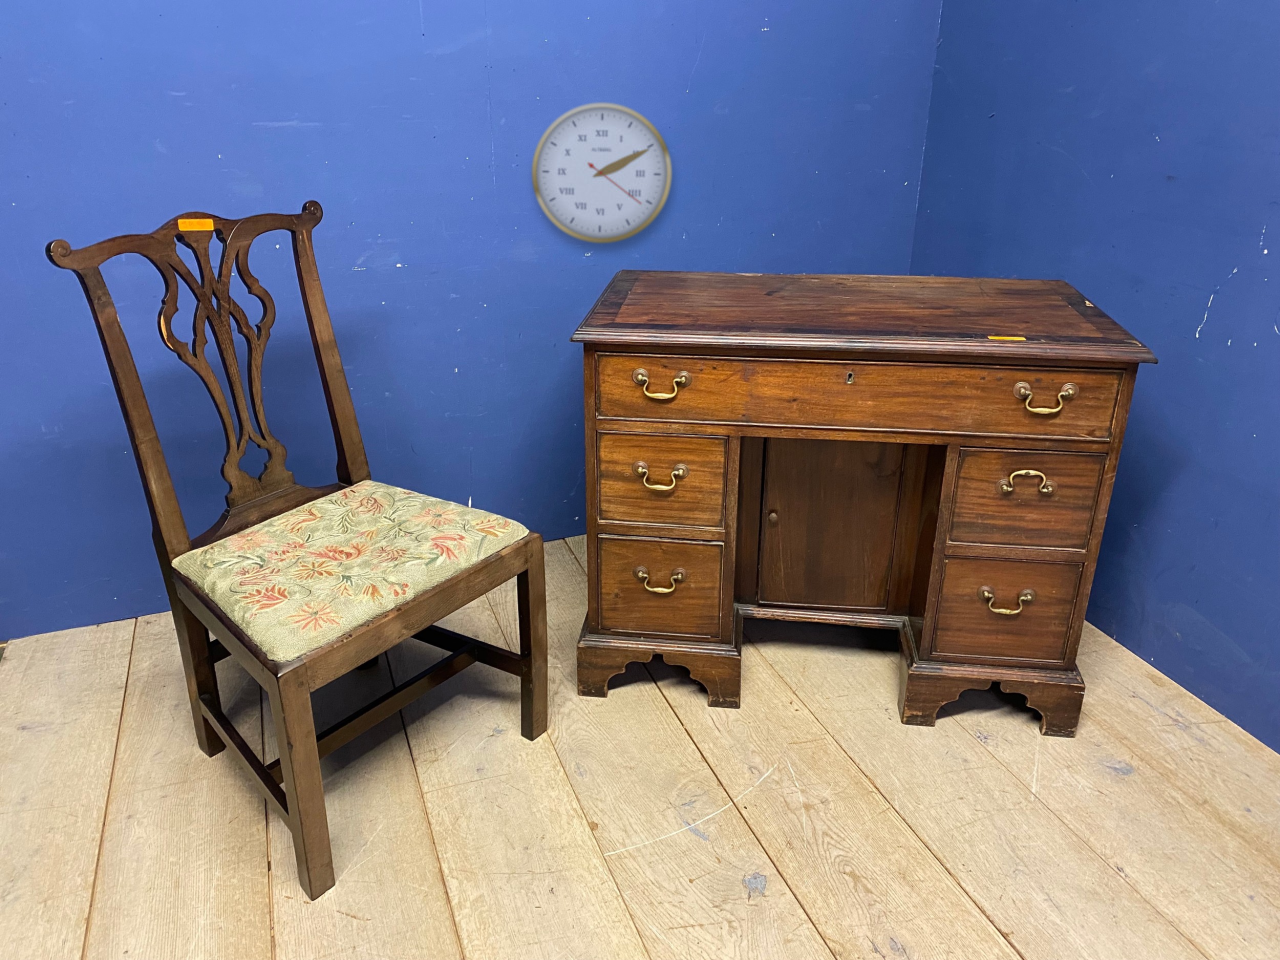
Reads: 2.10.21
